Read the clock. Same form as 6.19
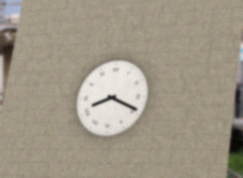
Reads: 8.19
